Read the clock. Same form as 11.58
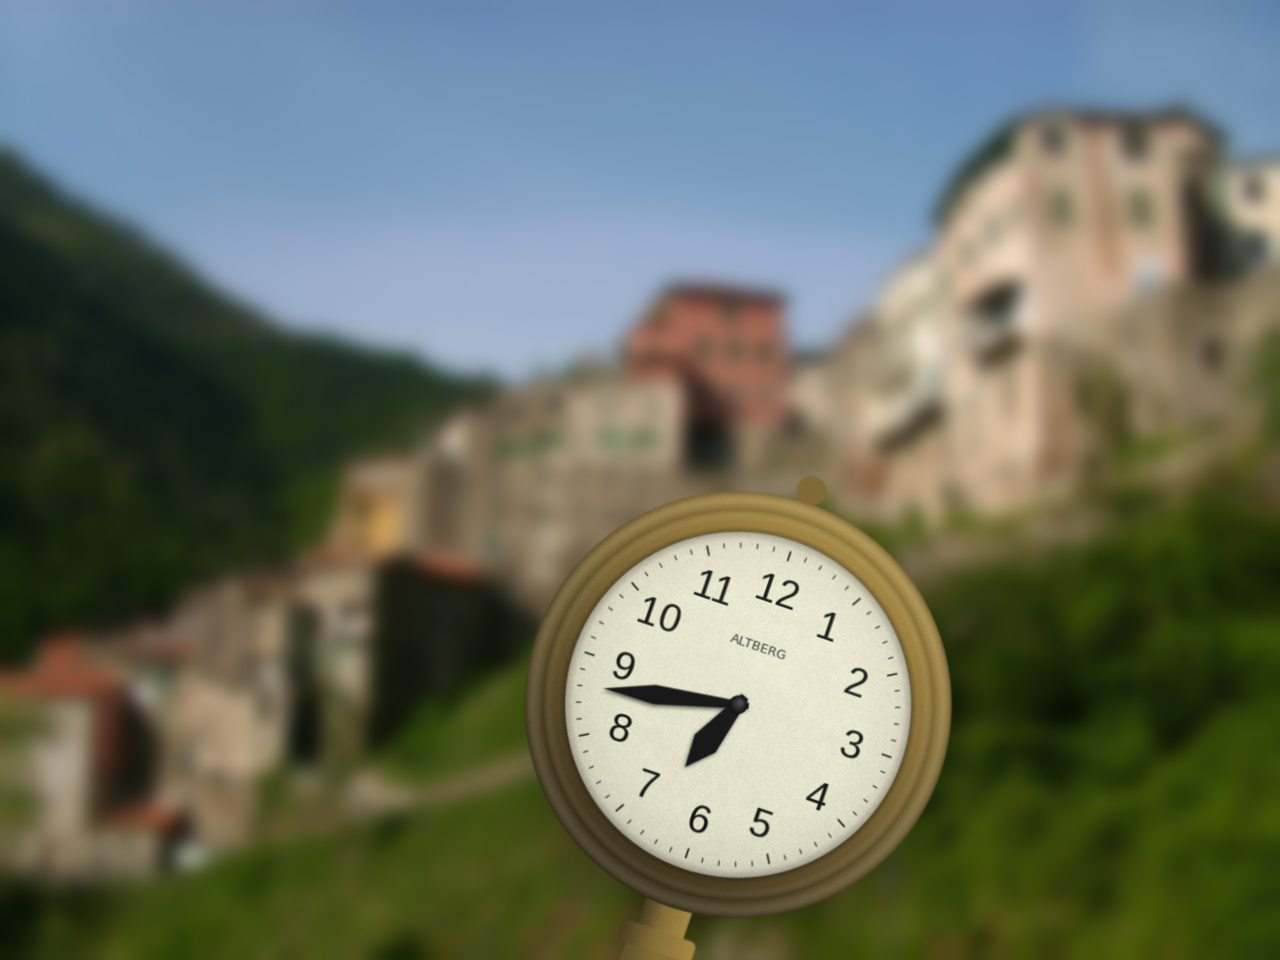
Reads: 6.43
